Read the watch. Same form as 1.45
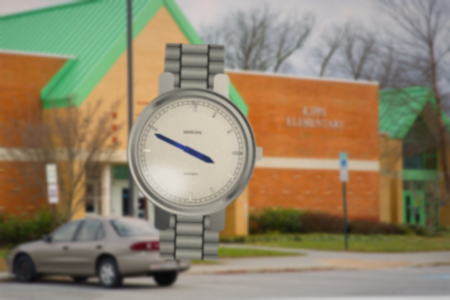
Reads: 3.49
